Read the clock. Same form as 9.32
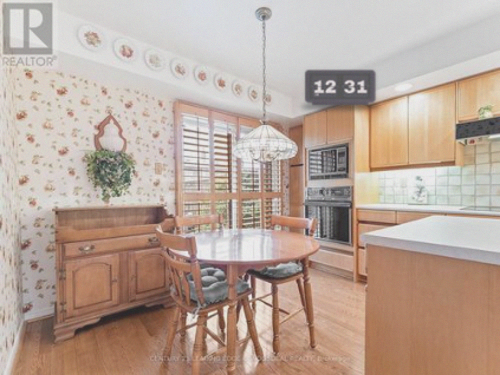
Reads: 12.31
